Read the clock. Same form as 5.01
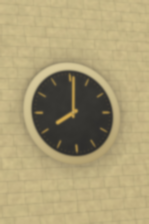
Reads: 8.01
